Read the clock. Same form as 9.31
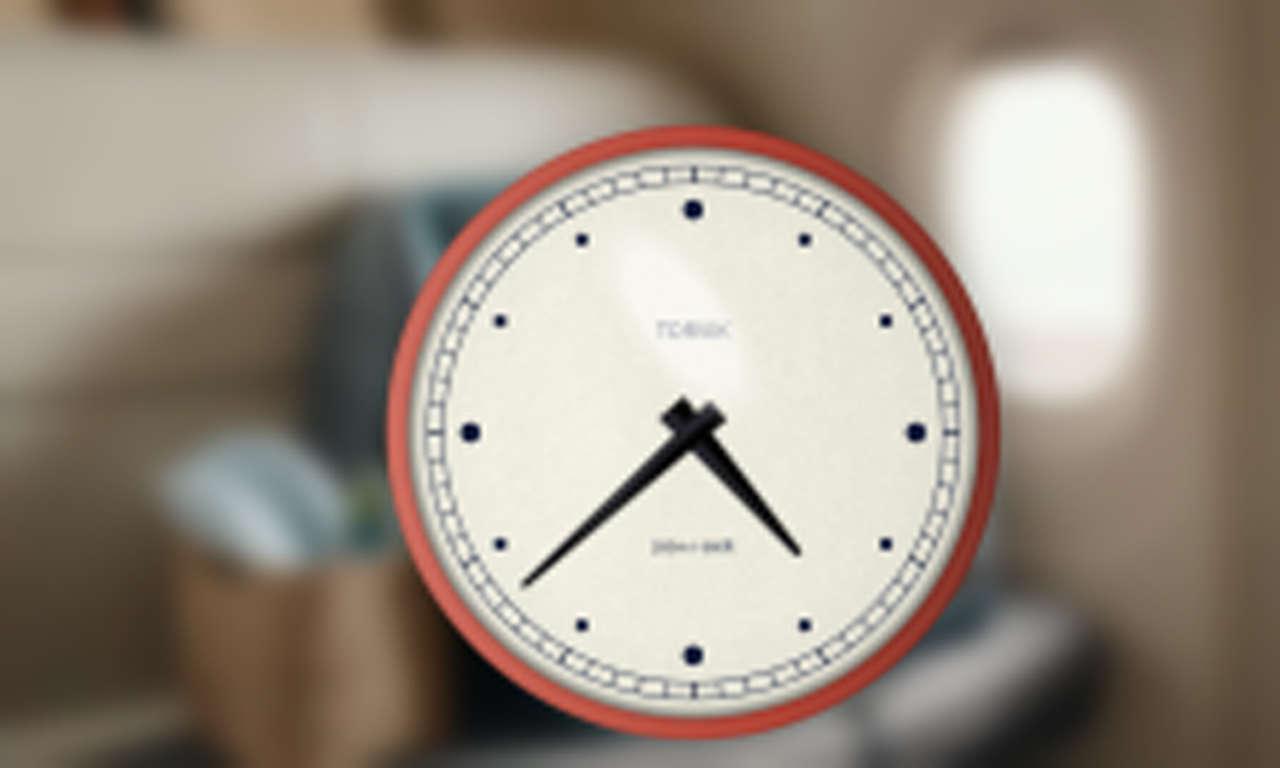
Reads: 4.38
